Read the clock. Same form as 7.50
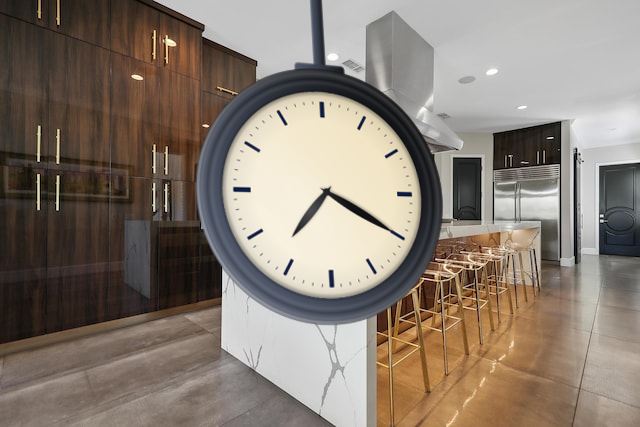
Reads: 7.20
